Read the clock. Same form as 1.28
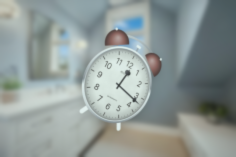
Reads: 12.17
